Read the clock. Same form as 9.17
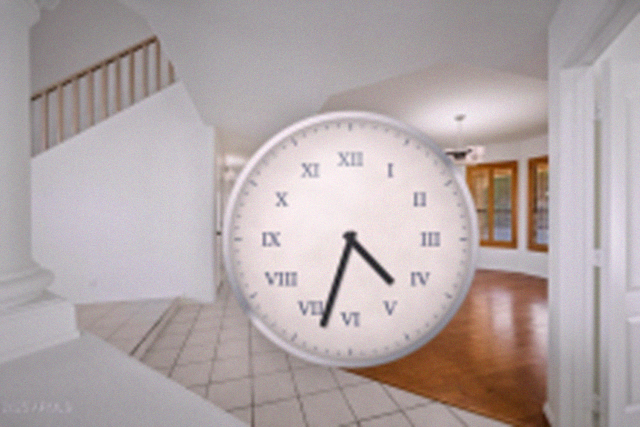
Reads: 4.33
